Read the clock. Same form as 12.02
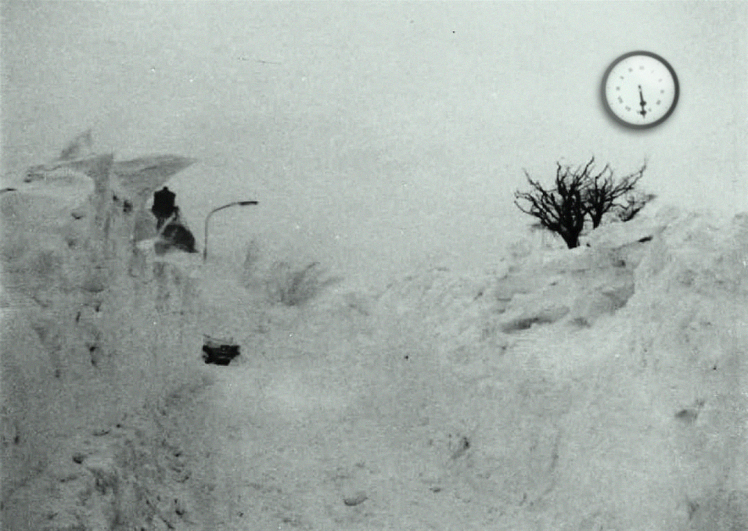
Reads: 5.28
